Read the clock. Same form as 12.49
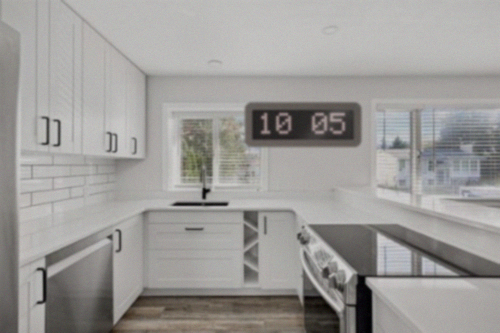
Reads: 10.05
